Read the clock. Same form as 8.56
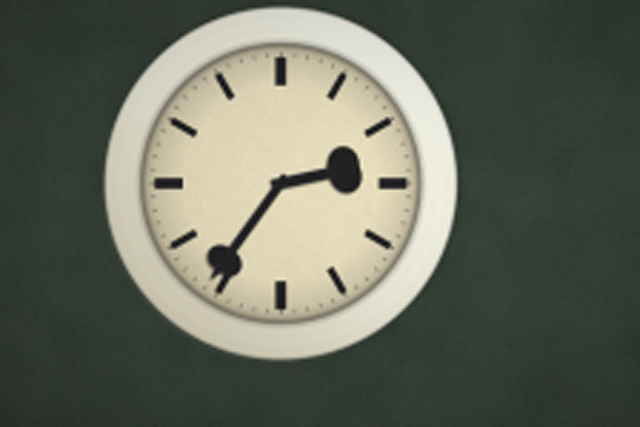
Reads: 2.36
